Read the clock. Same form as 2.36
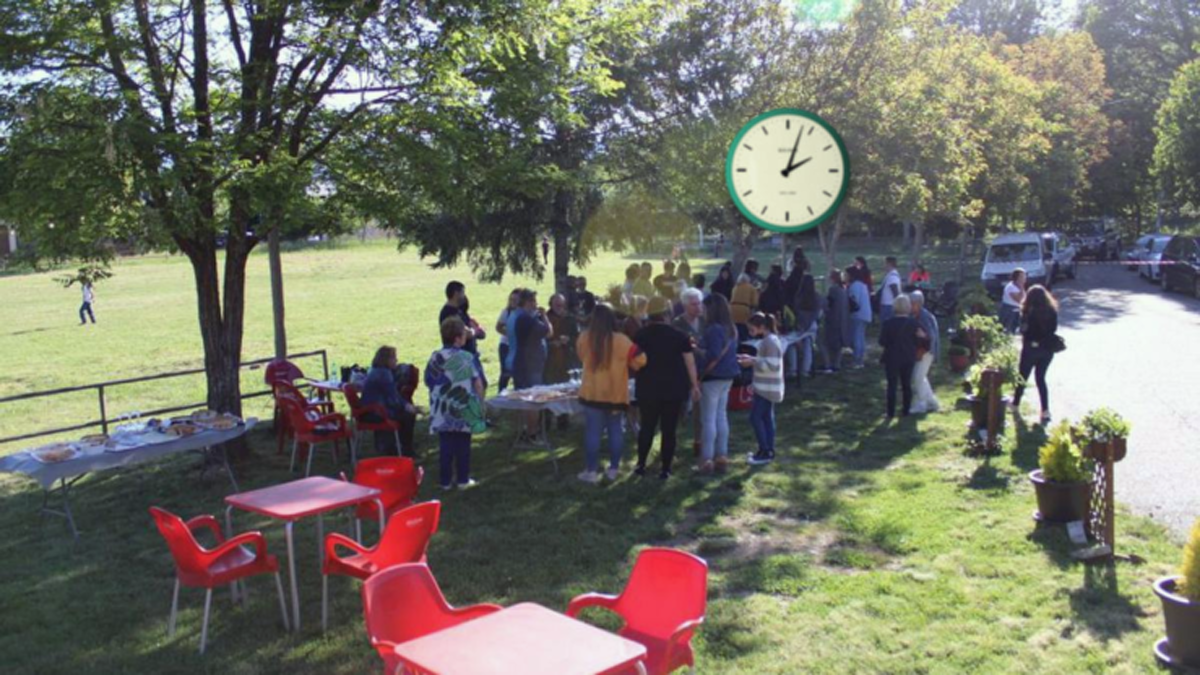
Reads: 2.03
